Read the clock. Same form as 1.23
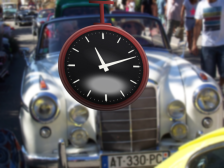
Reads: 11.12
